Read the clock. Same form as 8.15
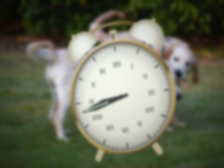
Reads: 8.43
